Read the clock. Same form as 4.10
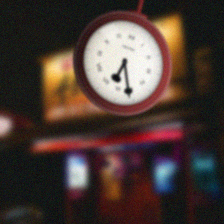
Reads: 6.26
